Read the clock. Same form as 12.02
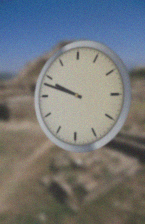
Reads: 9.48
